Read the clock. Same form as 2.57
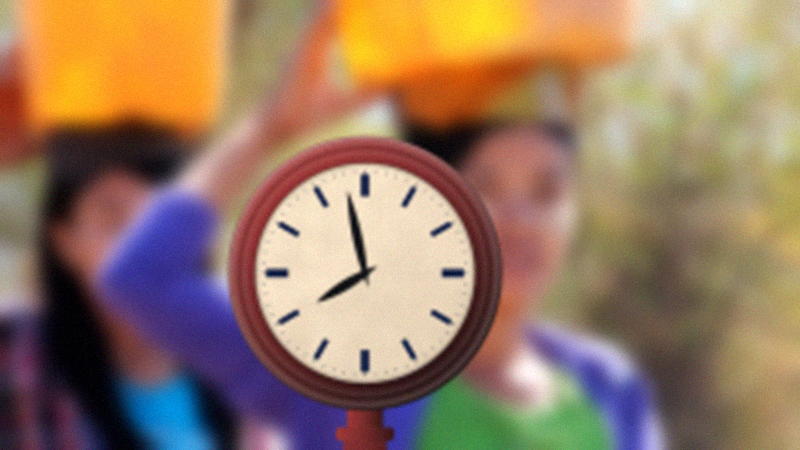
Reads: 7.58
